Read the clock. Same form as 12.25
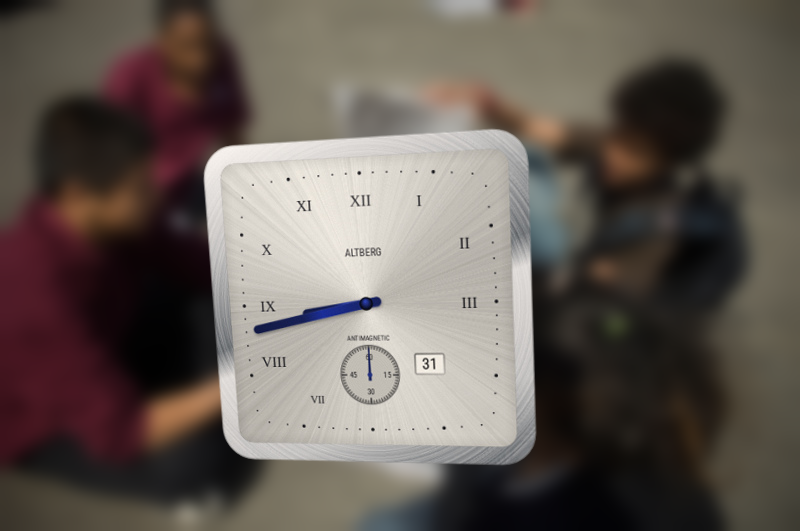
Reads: 8.43
